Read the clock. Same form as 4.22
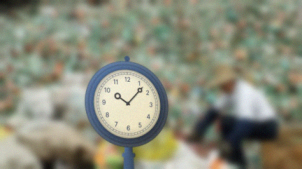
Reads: 10.07
